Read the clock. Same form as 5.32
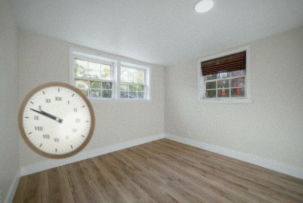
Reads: 9.48
